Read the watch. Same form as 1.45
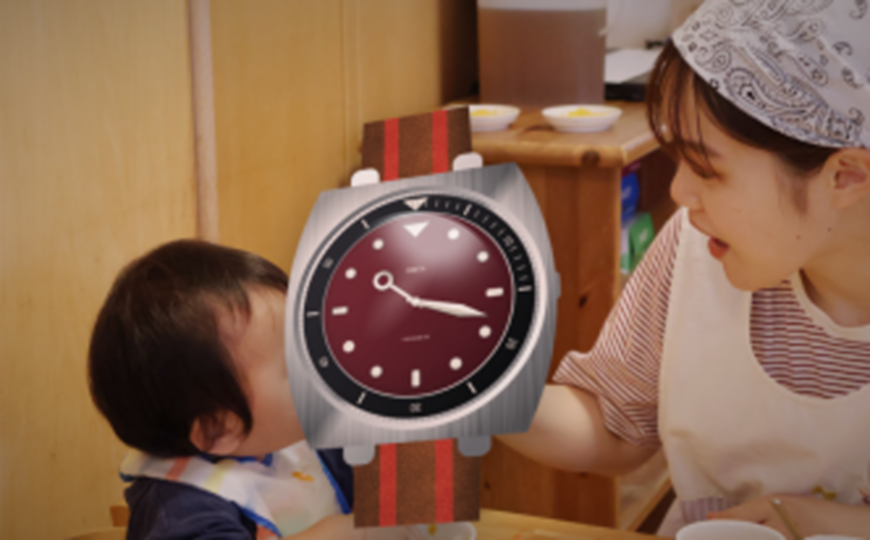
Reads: 10.18
